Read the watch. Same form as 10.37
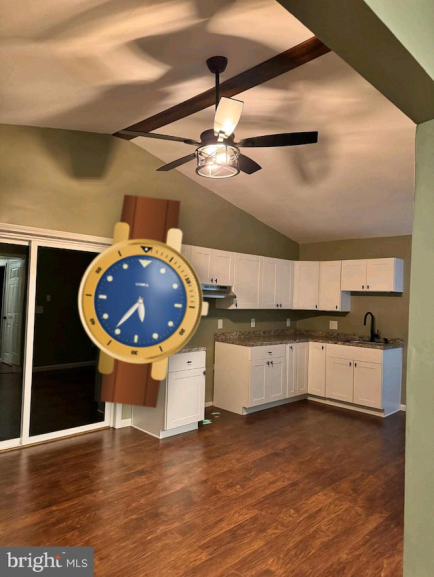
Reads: 5.36
